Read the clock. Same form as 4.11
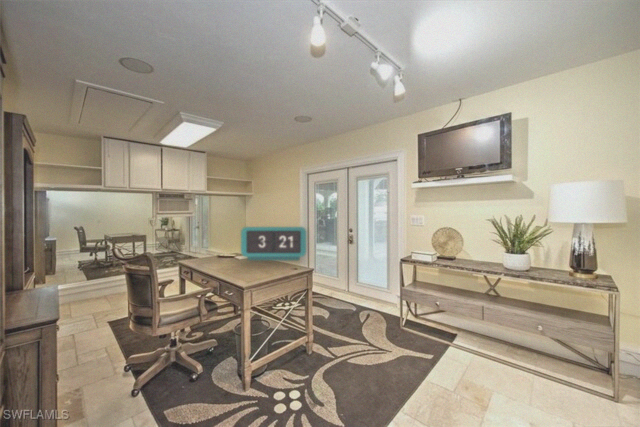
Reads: 3.21
